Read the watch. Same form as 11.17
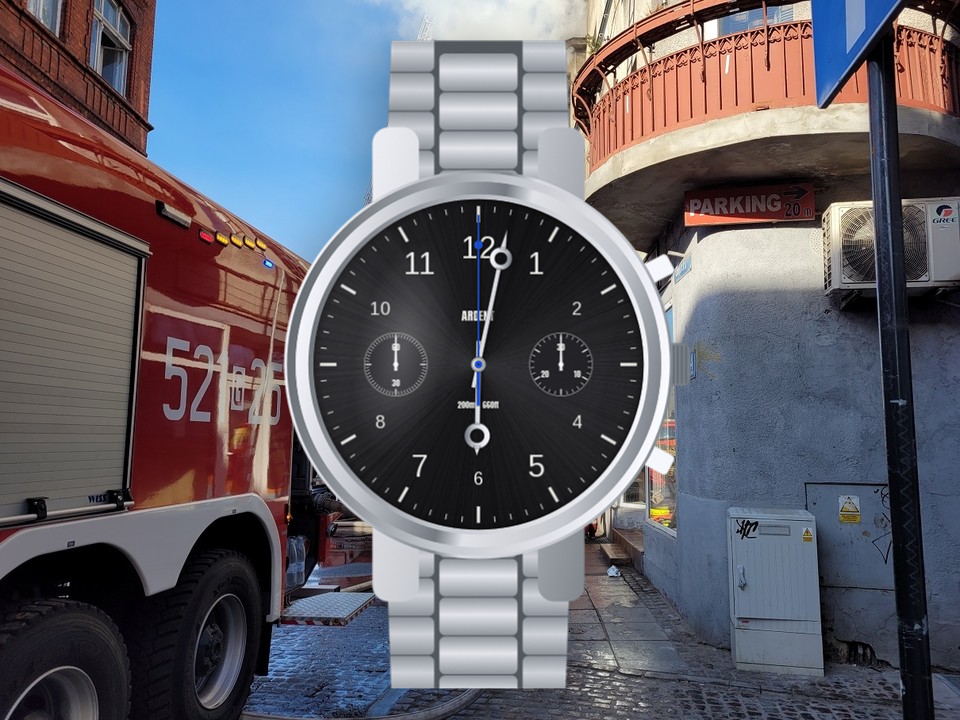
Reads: 6.02
